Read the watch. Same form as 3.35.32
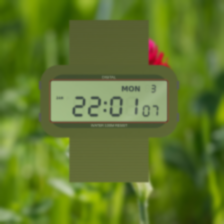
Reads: 22.01.07
